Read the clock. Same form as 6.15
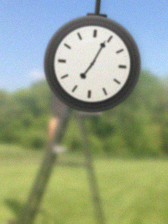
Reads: 7.04
